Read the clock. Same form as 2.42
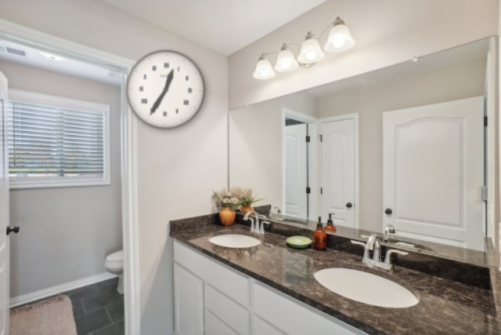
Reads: 12.35
